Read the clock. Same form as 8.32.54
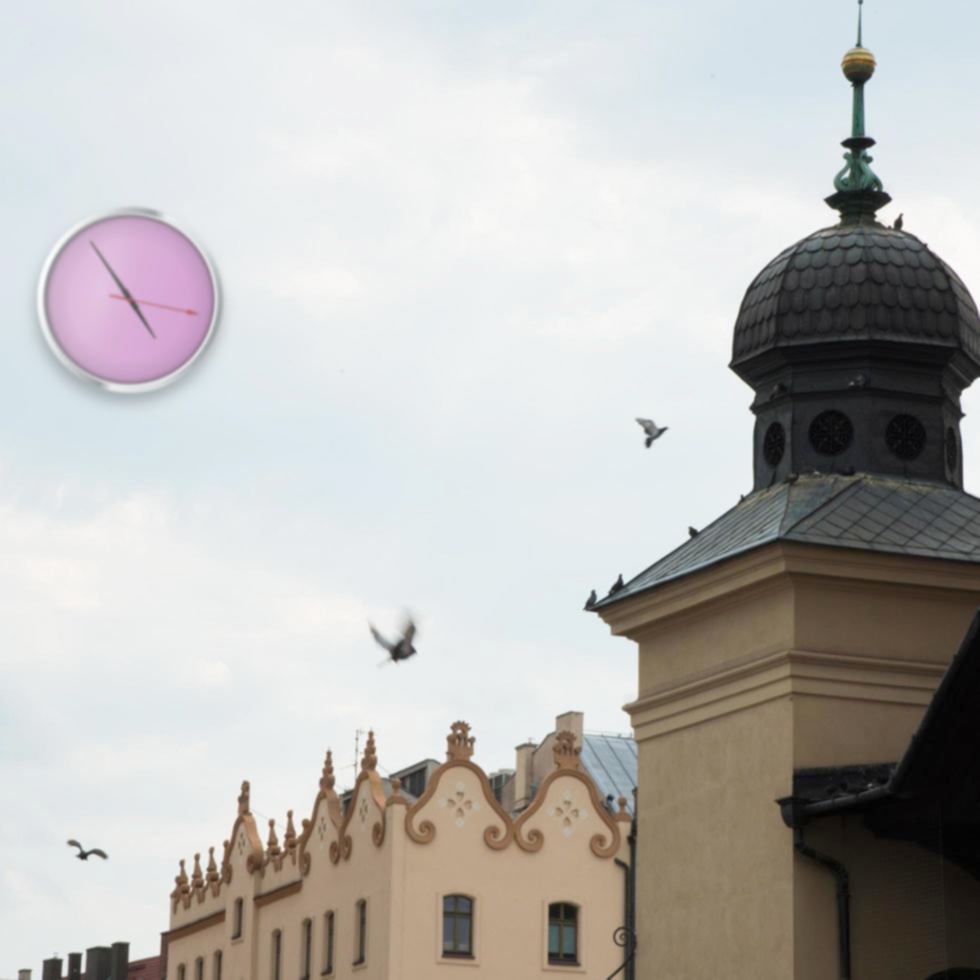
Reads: 4.54.17
